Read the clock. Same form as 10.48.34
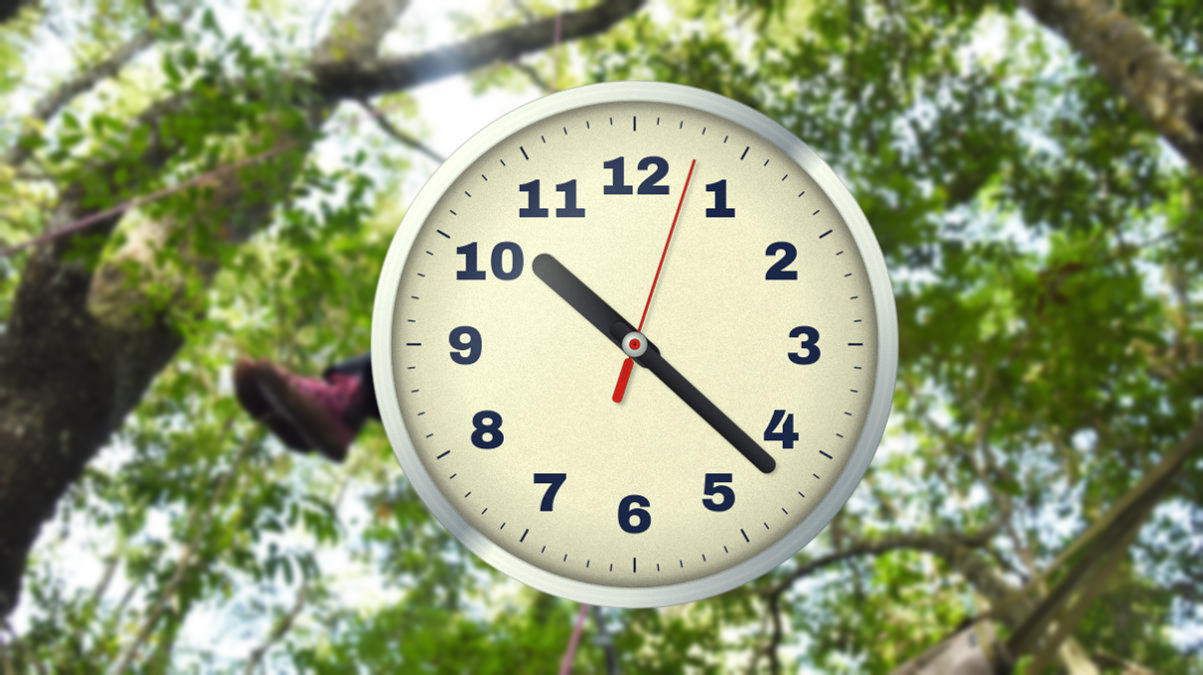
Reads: 10.22.03
